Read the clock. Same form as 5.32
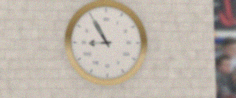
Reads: 8.55
